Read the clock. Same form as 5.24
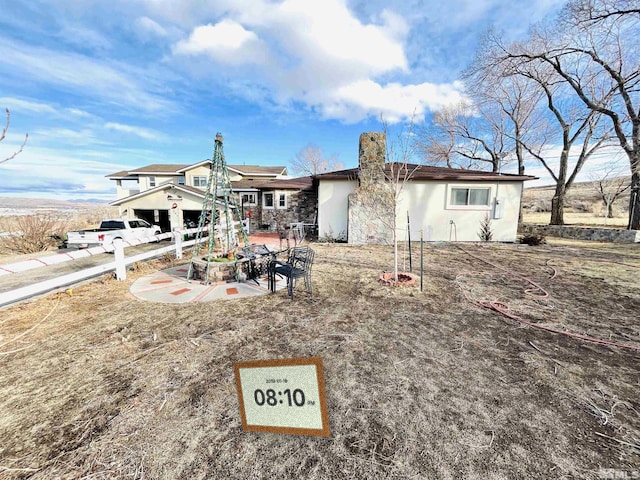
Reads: 8.10
